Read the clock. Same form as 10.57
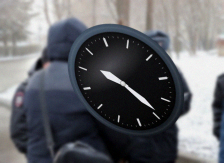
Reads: 10.24
